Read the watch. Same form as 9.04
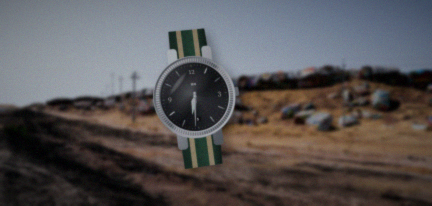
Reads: 6.31
